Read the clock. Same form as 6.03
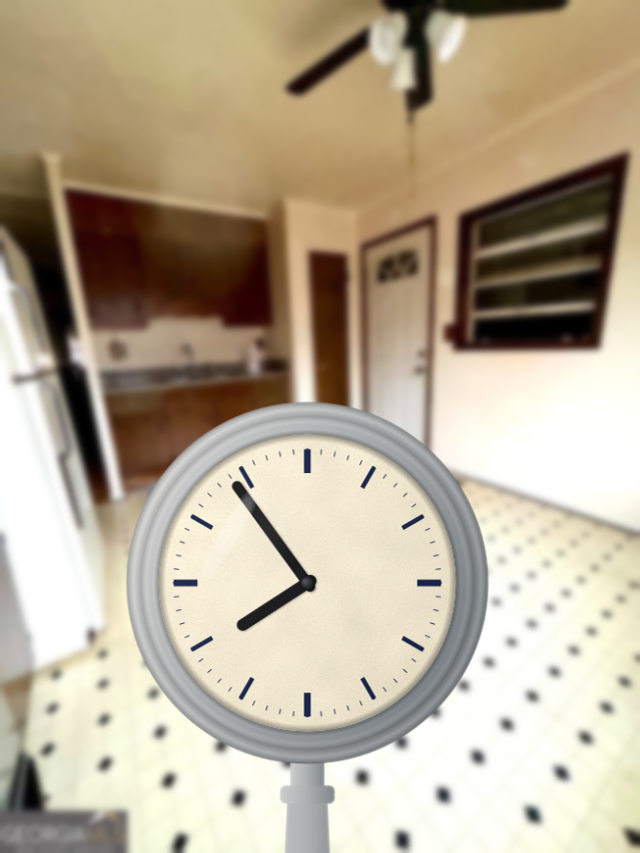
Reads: 7.54
